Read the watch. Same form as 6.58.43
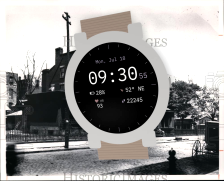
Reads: 9.30.55
